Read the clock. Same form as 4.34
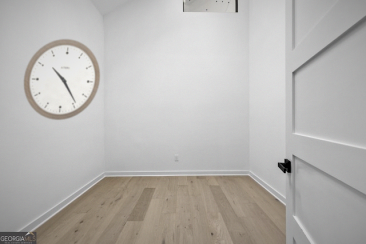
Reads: 10.24
